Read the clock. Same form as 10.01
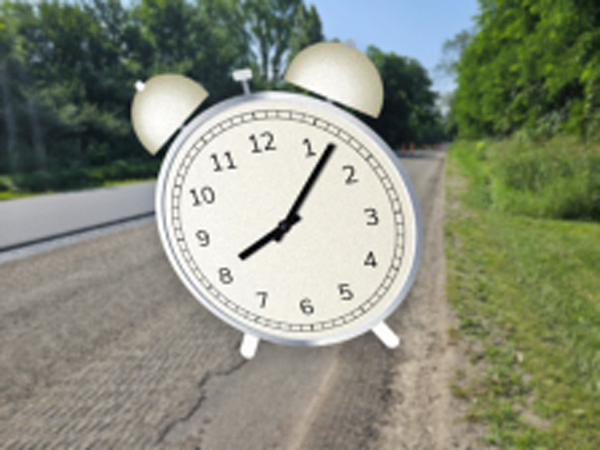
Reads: 8.07
